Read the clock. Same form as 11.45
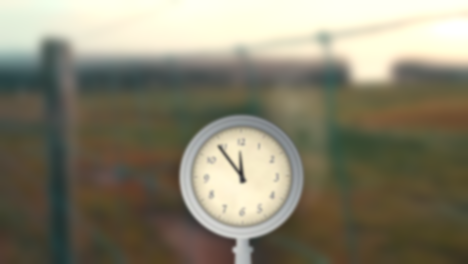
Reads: 11.54
